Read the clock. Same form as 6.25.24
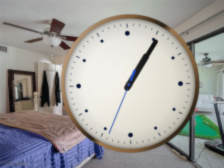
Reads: 1.05.34
